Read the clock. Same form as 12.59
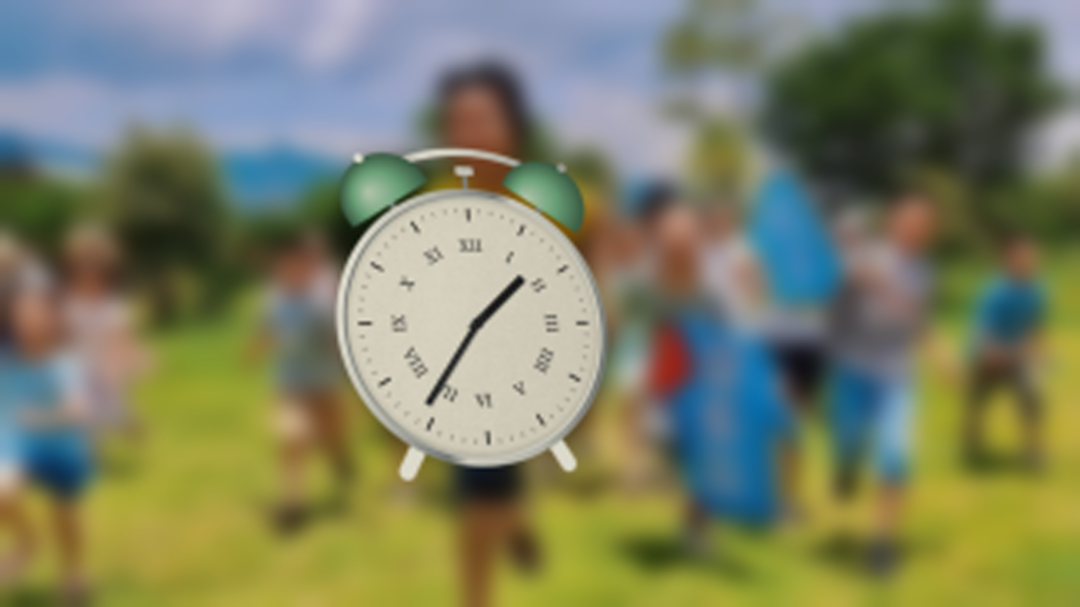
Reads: 1.36
